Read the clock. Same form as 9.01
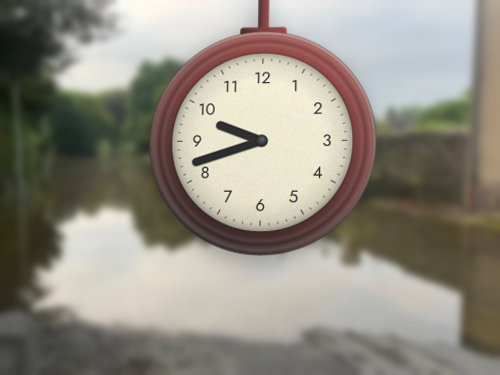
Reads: 9.42
